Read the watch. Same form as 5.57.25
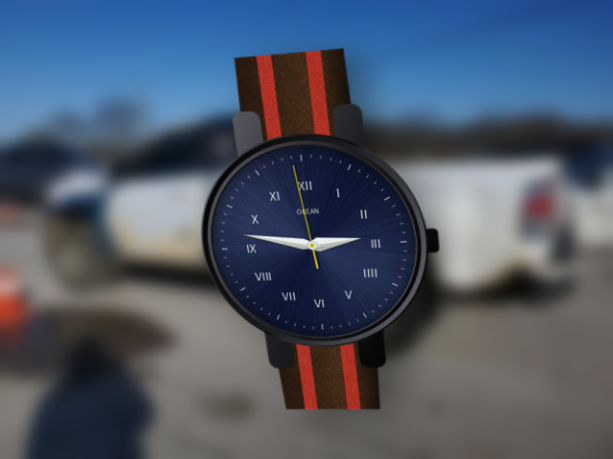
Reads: 2.46.59
